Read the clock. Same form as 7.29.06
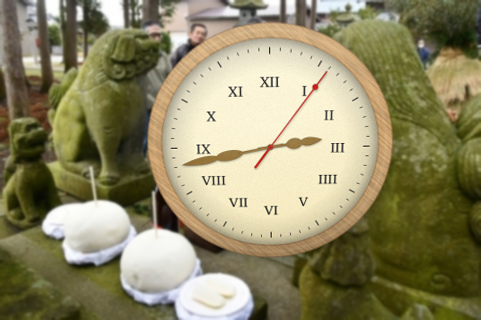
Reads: 2.43.06
